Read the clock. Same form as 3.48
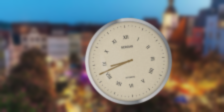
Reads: 8.42
